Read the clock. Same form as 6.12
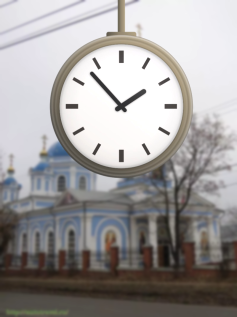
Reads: 1.53
